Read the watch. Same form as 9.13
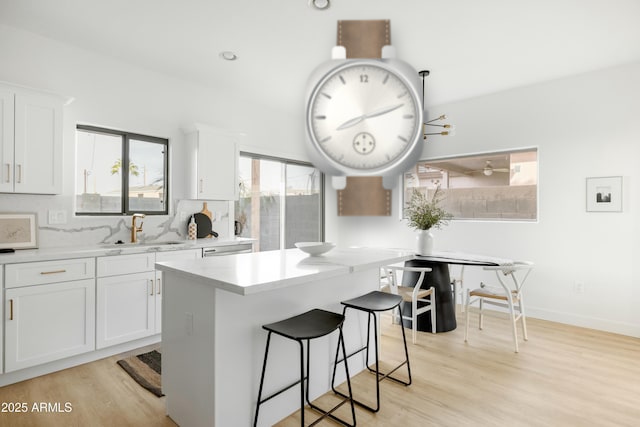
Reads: 8.12
